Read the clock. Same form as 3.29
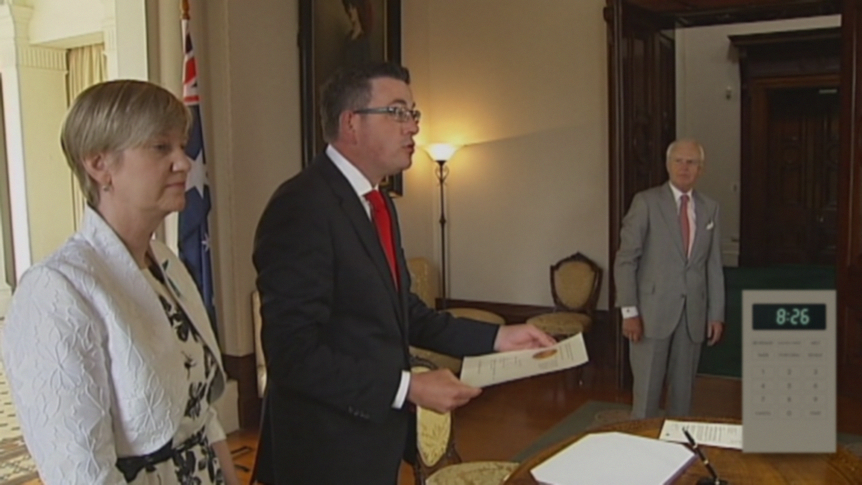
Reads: 8.26
